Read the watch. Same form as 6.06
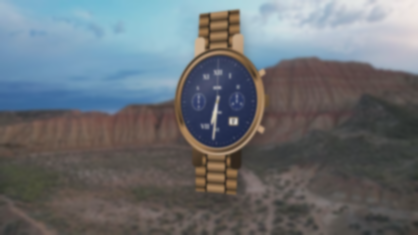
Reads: 6.31
